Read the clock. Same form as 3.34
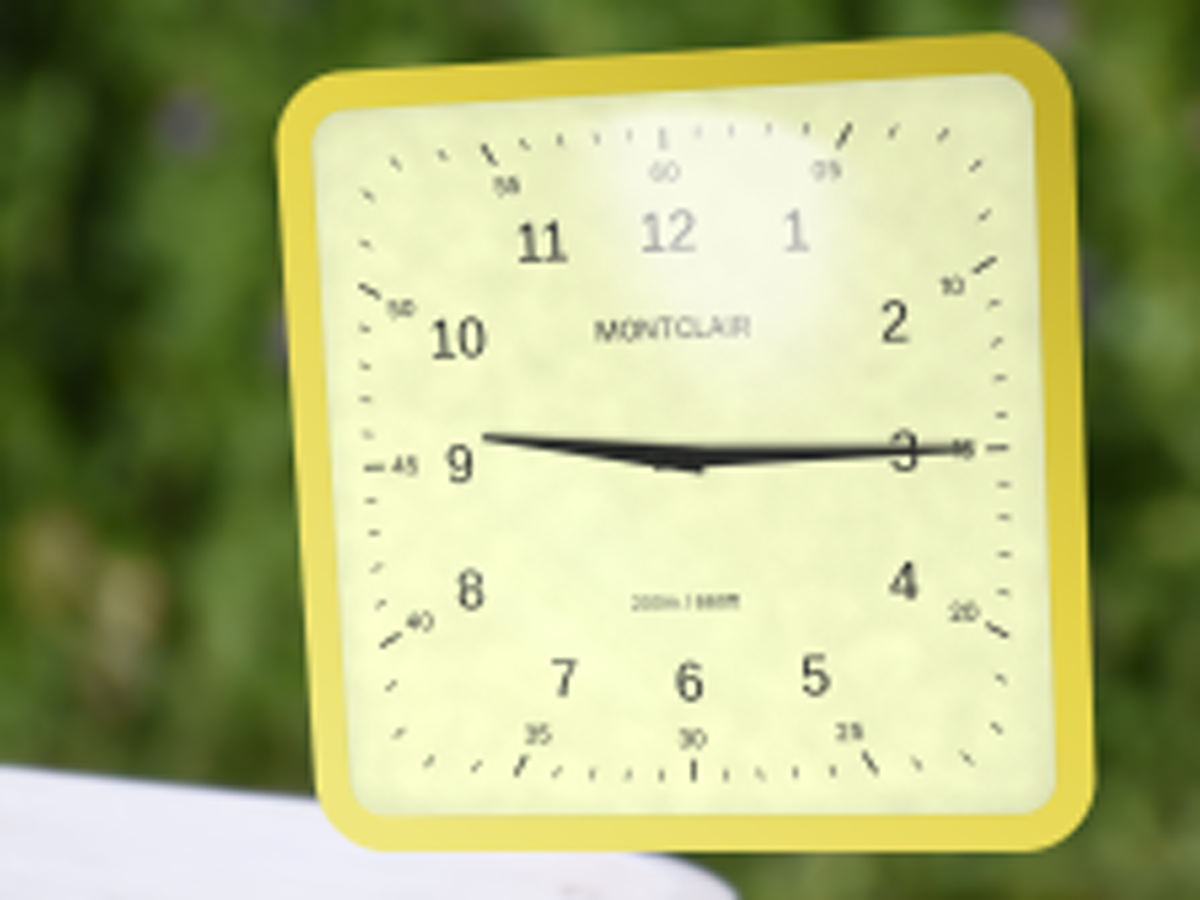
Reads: 9.15
